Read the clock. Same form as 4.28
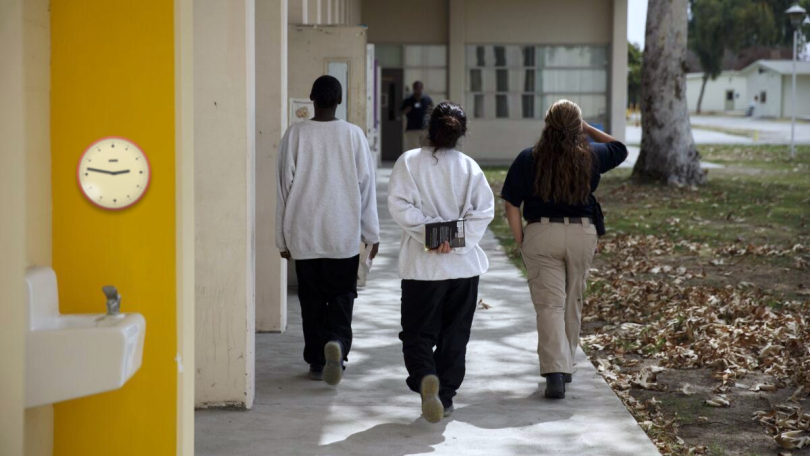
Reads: 2.47
